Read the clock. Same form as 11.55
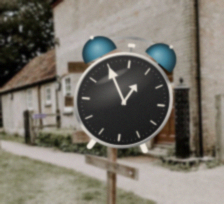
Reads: 12.55
